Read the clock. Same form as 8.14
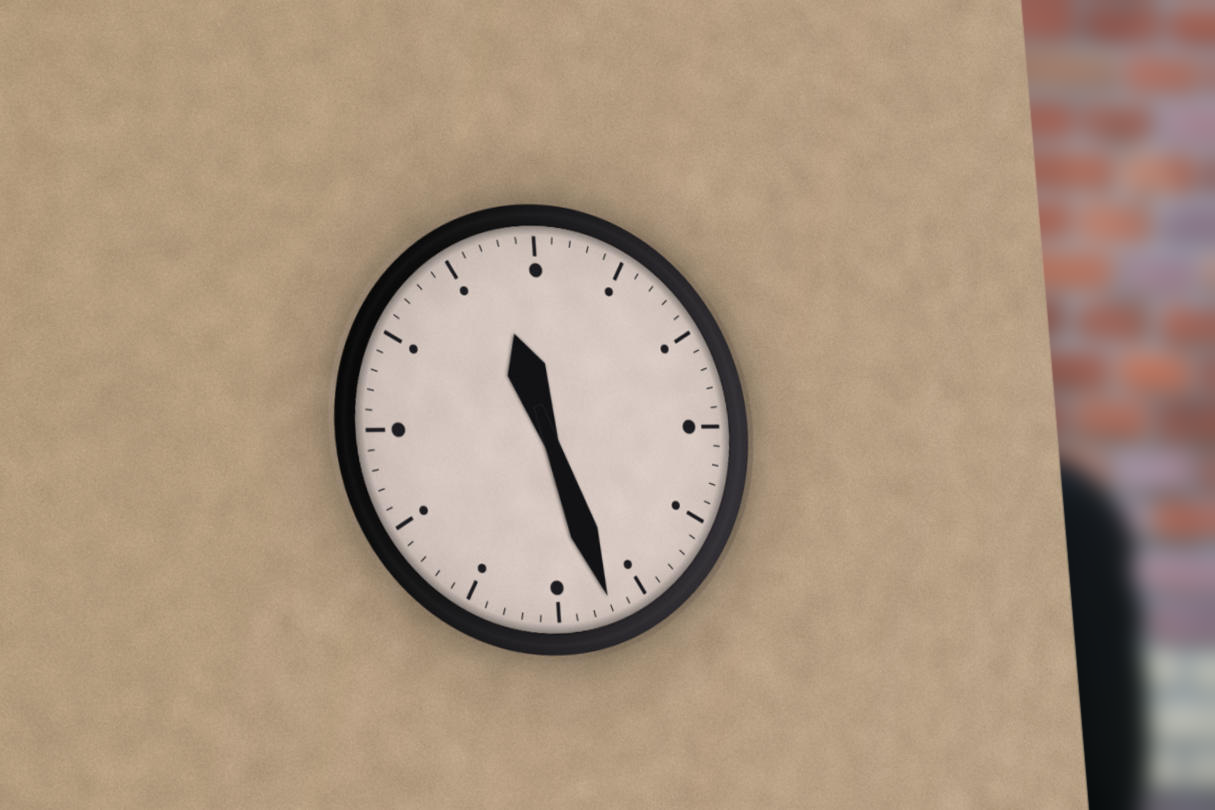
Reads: 11.27
